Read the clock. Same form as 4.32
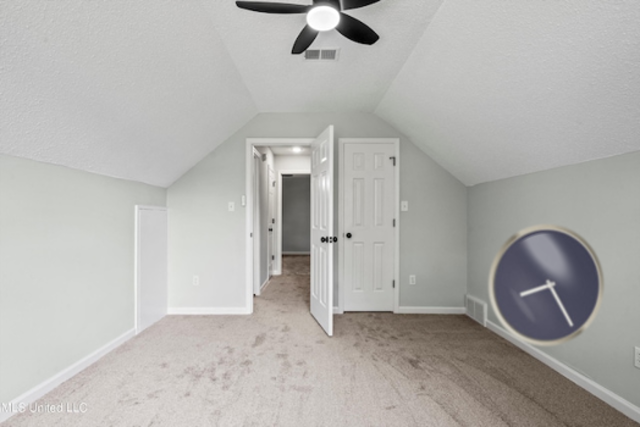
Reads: 8.25
